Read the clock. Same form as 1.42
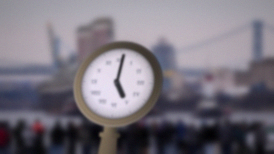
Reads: 5.01
